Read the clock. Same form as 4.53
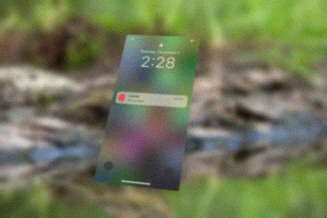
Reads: 2.28
